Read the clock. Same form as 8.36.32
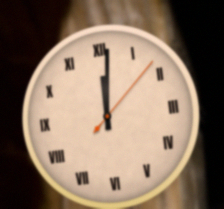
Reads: 12.01.08
